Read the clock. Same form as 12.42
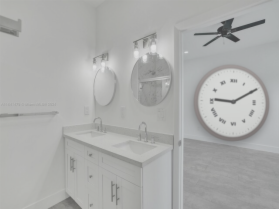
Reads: 9.10
